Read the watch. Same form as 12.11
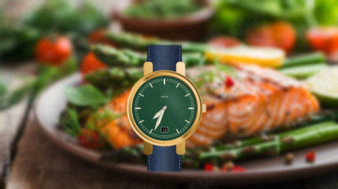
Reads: 7.34
